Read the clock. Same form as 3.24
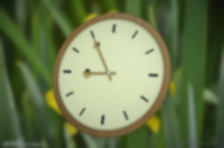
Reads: 8.55
